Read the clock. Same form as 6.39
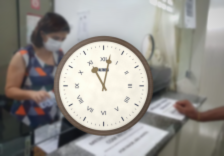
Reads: 11.02
